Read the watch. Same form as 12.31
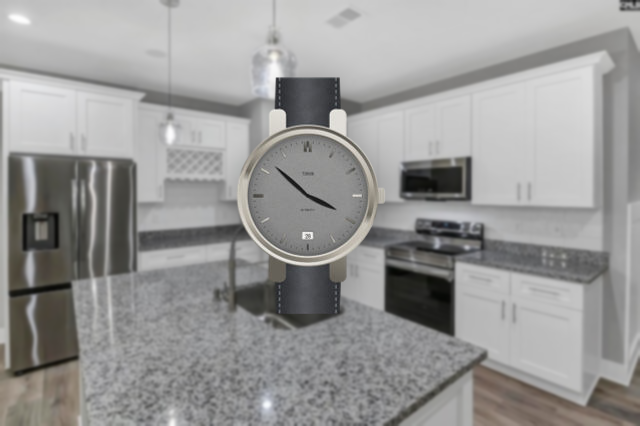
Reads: 3.52
